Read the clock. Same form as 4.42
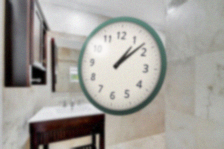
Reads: 1.08
